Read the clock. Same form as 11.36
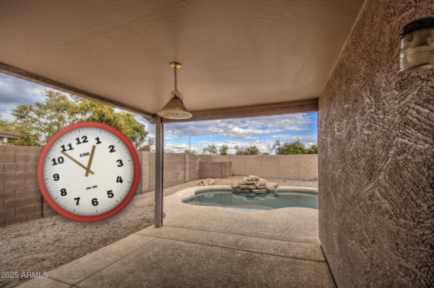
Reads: 12.53
